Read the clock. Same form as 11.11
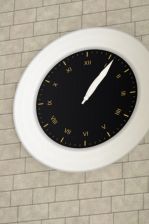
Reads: 1.06
